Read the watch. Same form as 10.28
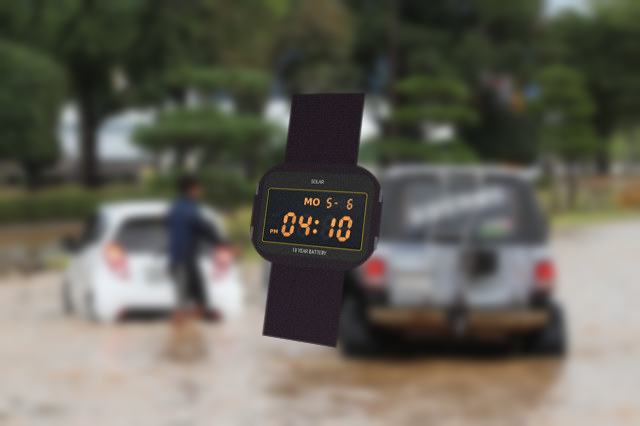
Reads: 4.10
